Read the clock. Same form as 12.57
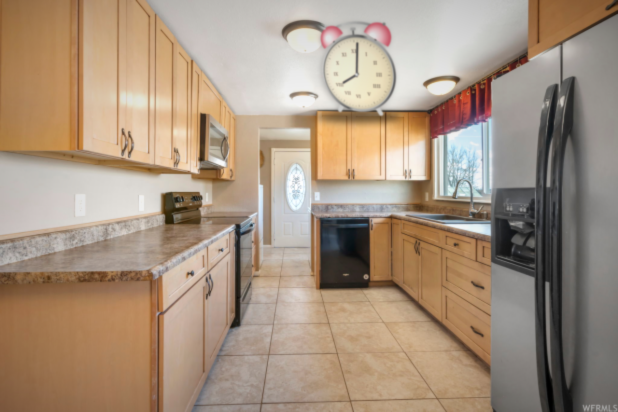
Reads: 8.01
